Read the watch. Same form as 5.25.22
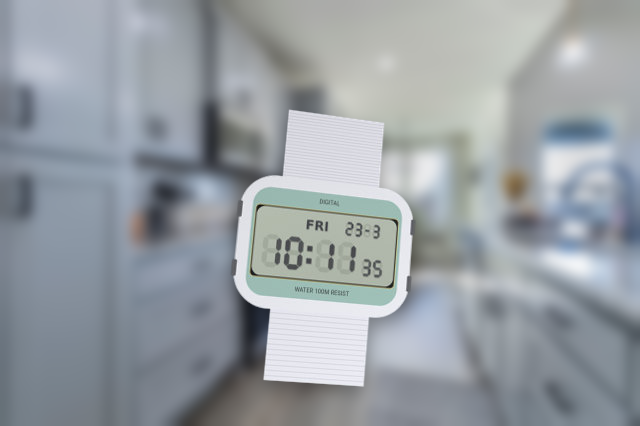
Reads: 10.11.35
